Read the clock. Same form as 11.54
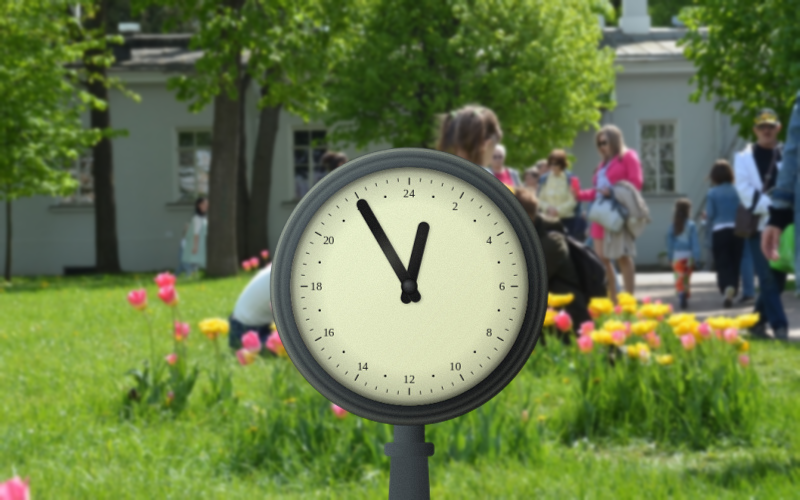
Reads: 0.55
